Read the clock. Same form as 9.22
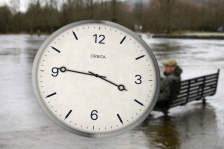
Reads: 3.46
